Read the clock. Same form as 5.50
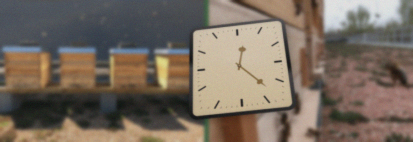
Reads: 12.23
